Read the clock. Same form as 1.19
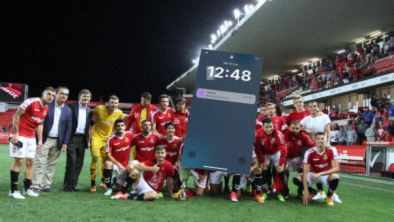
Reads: 12.48
